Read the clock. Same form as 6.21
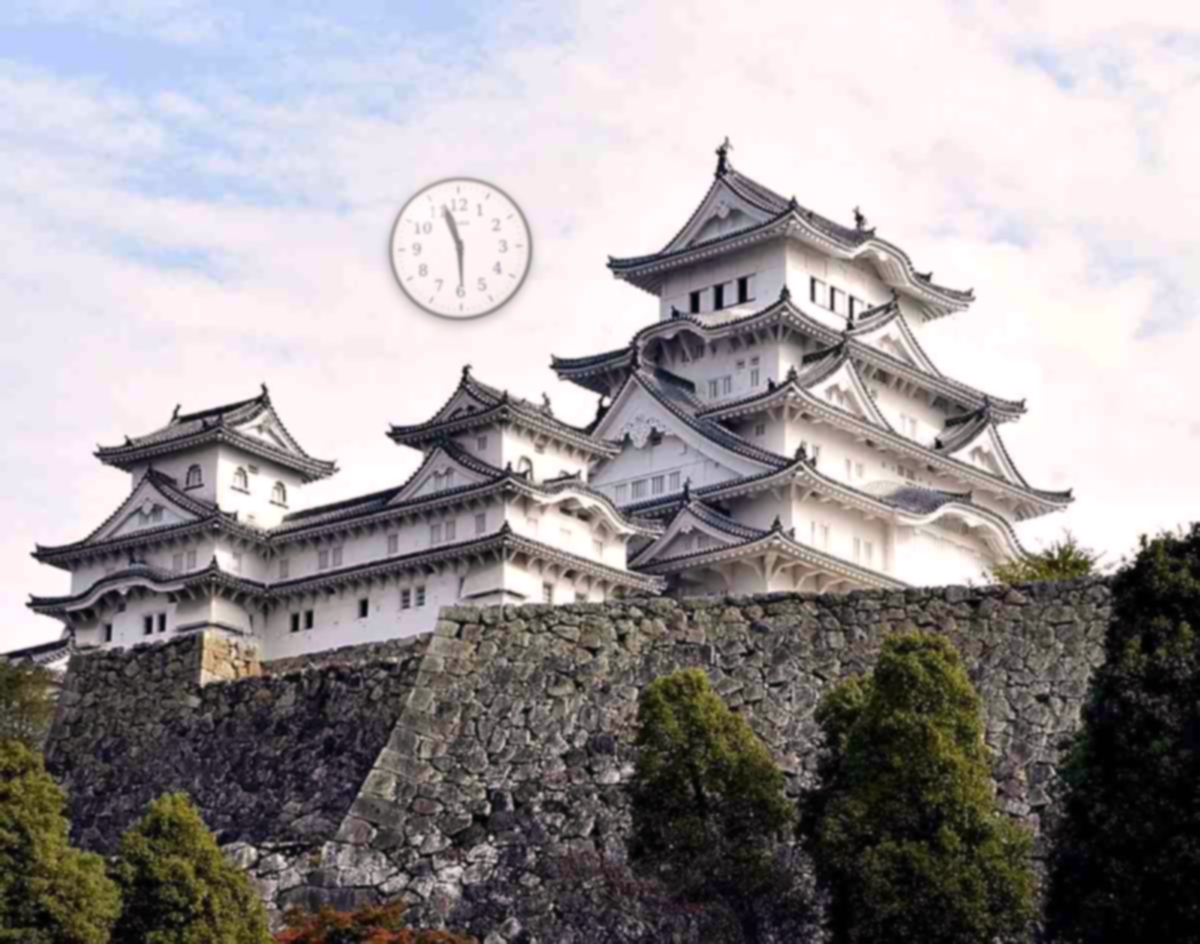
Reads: 5.57
